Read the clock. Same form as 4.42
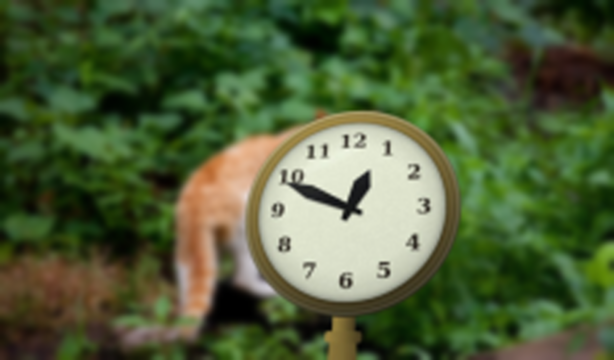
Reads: 12.49
